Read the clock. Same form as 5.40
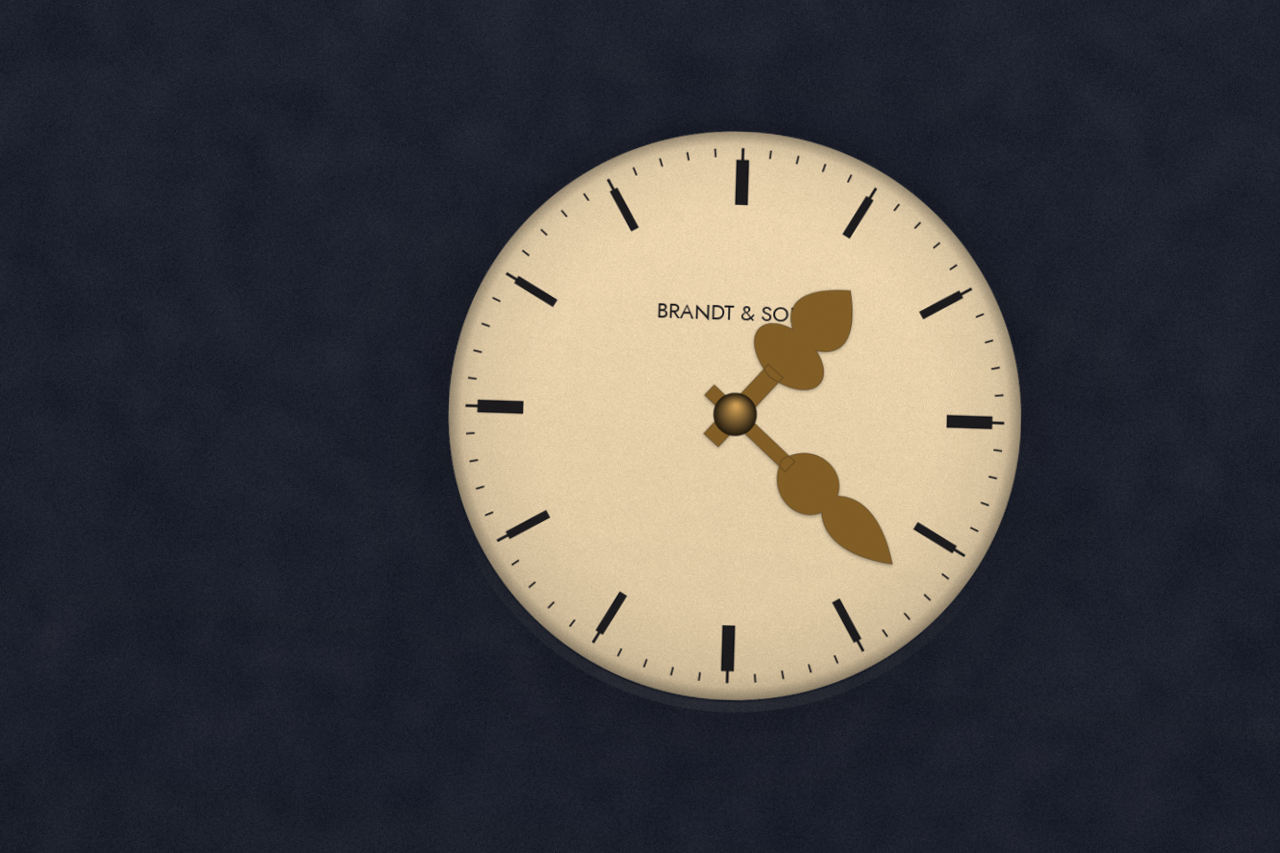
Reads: 1.22
